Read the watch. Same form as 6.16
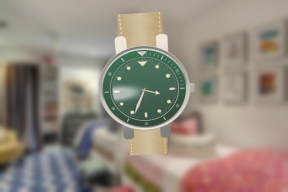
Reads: 3.34
